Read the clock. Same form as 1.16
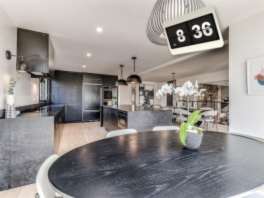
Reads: 8.36
